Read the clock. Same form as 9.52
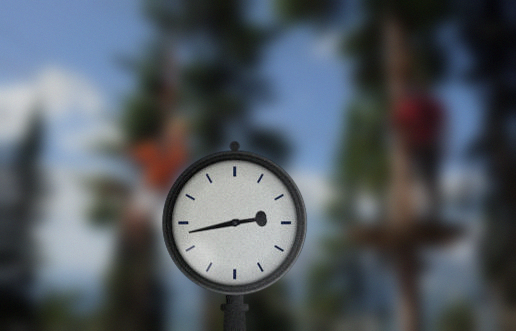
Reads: 2.43
